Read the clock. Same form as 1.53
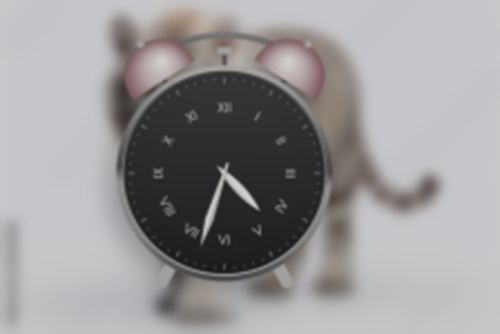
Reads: 4.33
